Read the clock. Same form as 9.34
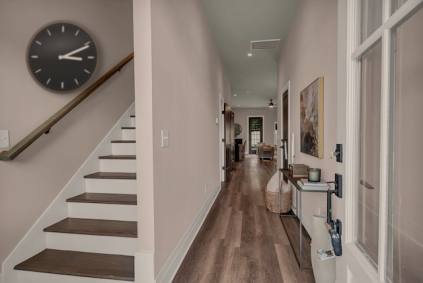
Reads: 3.11
